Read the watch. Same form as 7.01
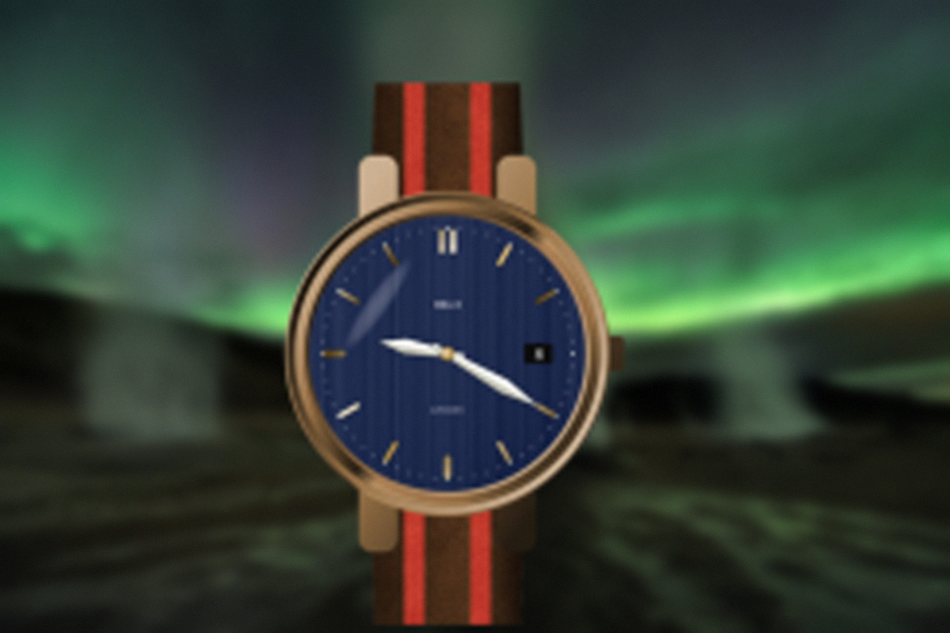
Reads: 9.20
